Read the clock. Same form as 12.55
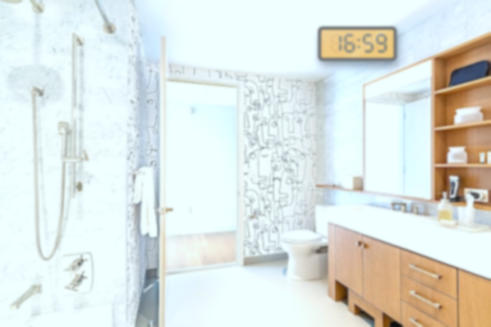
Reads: 16.59
